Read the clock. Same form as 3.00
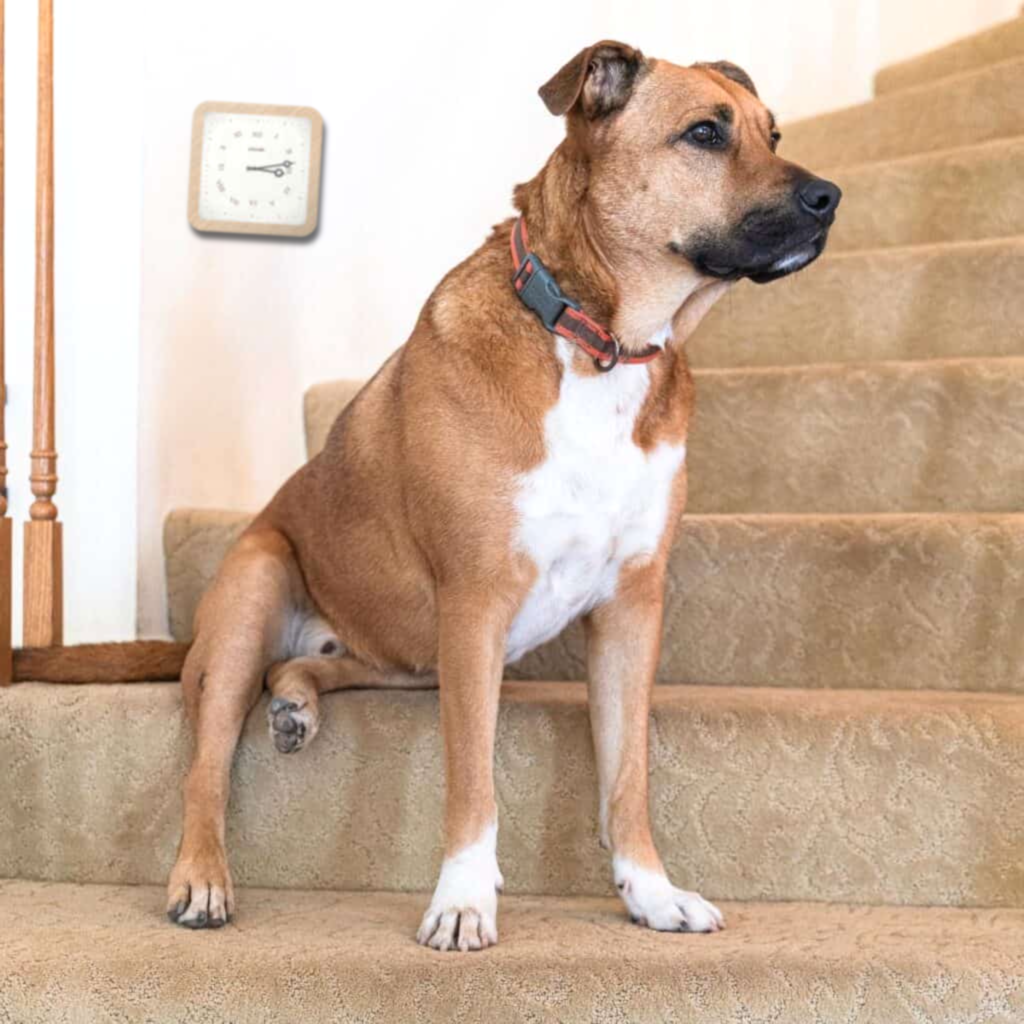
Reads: 3.13
